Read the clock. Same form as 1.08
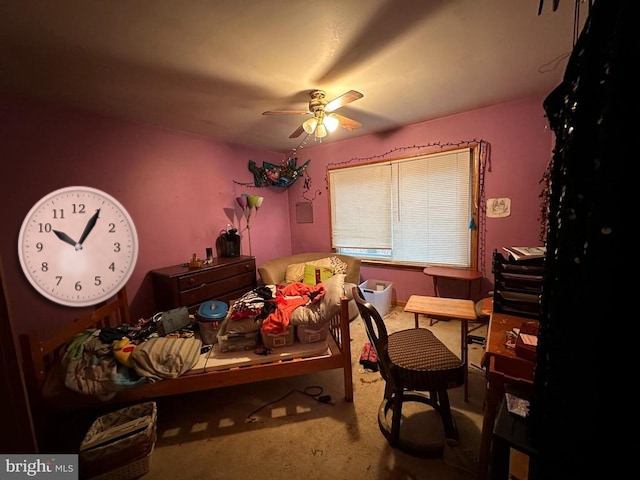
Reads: 10.05
